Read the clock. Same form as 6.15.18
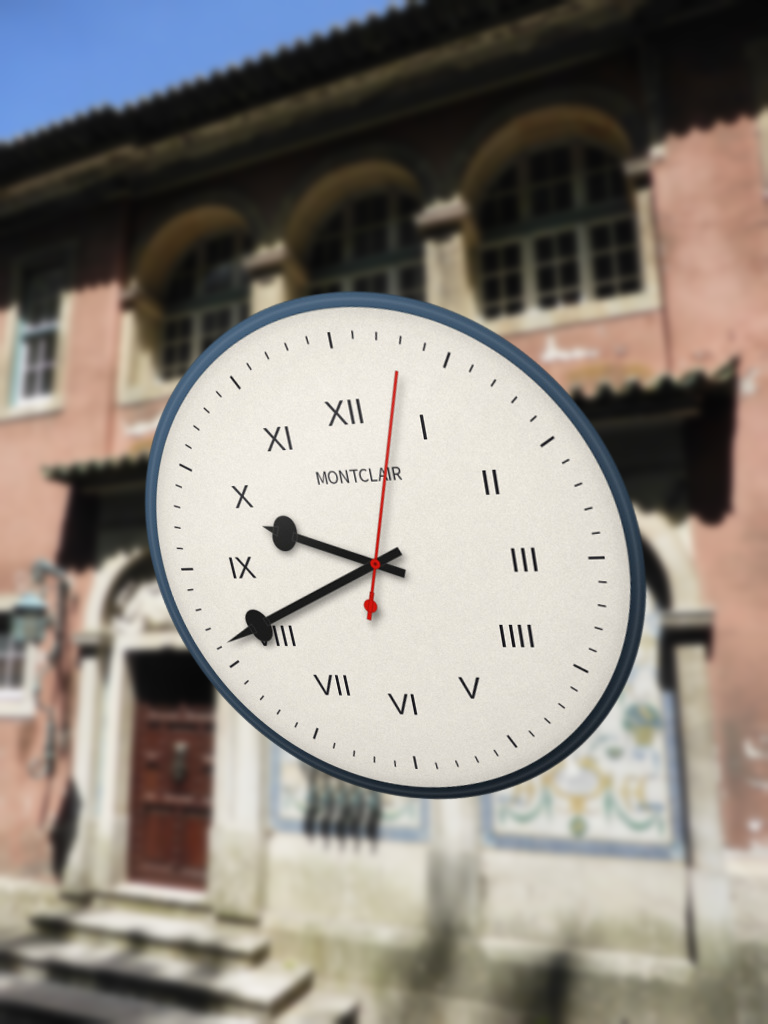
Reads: 9.41.03
